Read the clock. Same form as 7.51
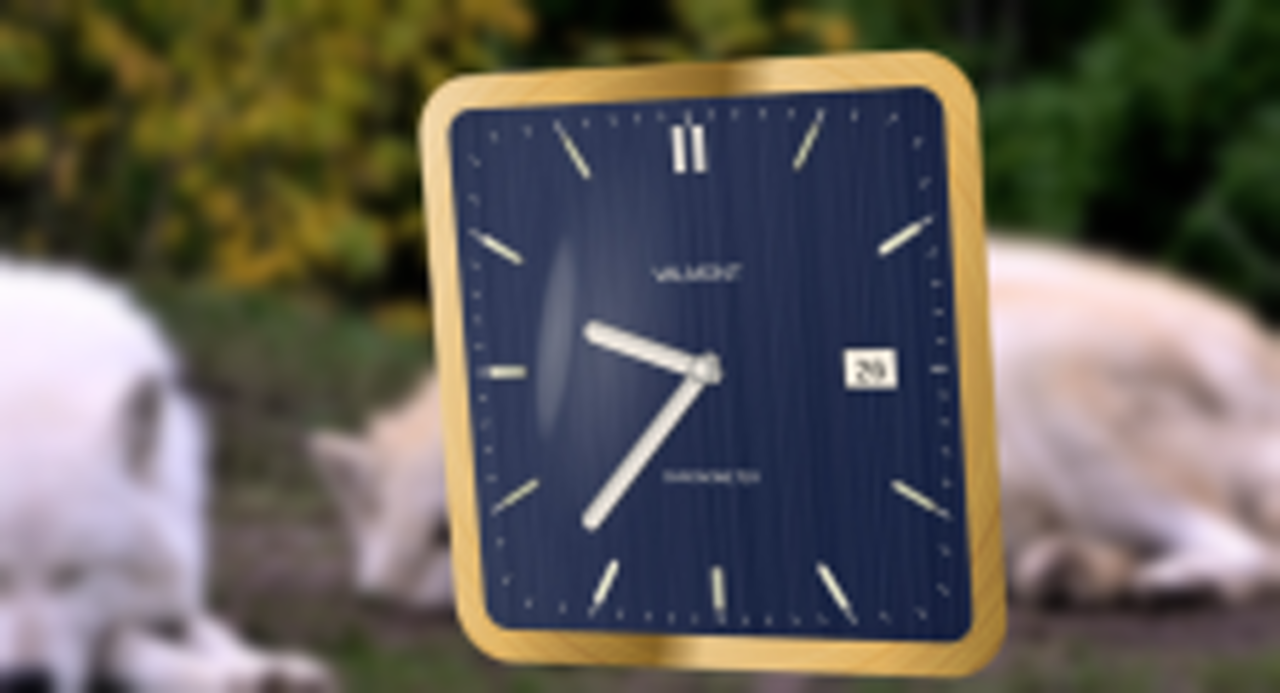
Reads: 9.37
